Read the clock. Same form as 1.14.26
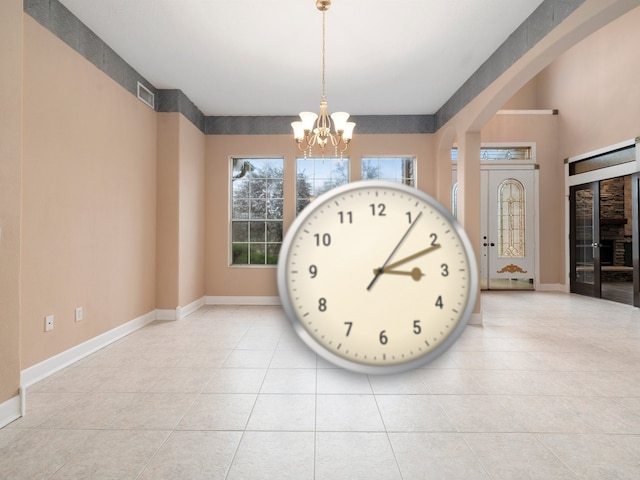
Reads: 3.11.06
